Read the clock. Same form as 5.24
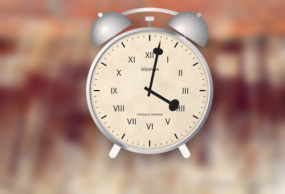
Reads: 4.02
